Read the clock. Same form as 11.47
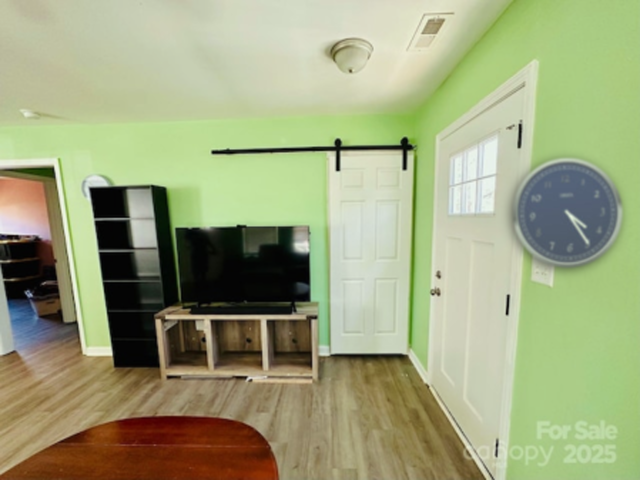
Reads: 4.25
